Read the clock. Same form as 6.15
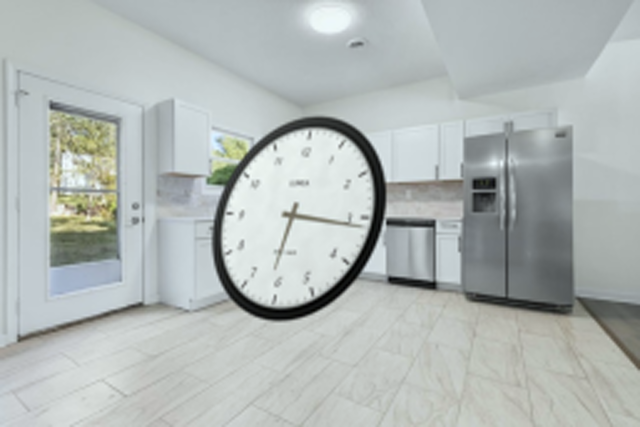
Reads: 6.16
